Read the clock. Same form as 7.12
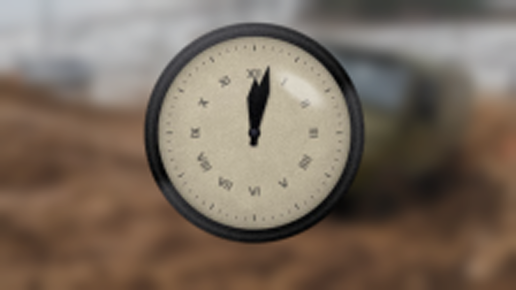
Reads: 12.02
